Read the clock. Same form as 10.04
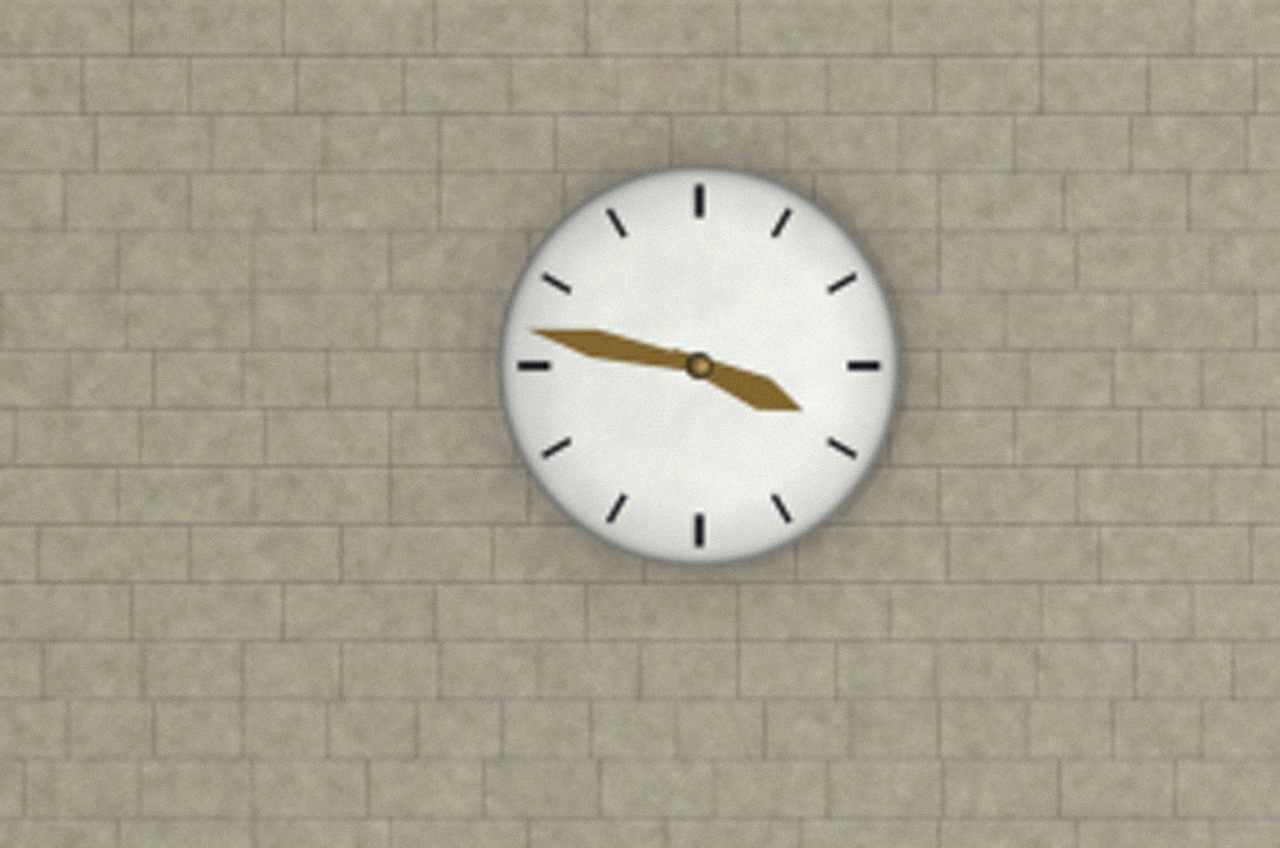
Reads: 3.47
